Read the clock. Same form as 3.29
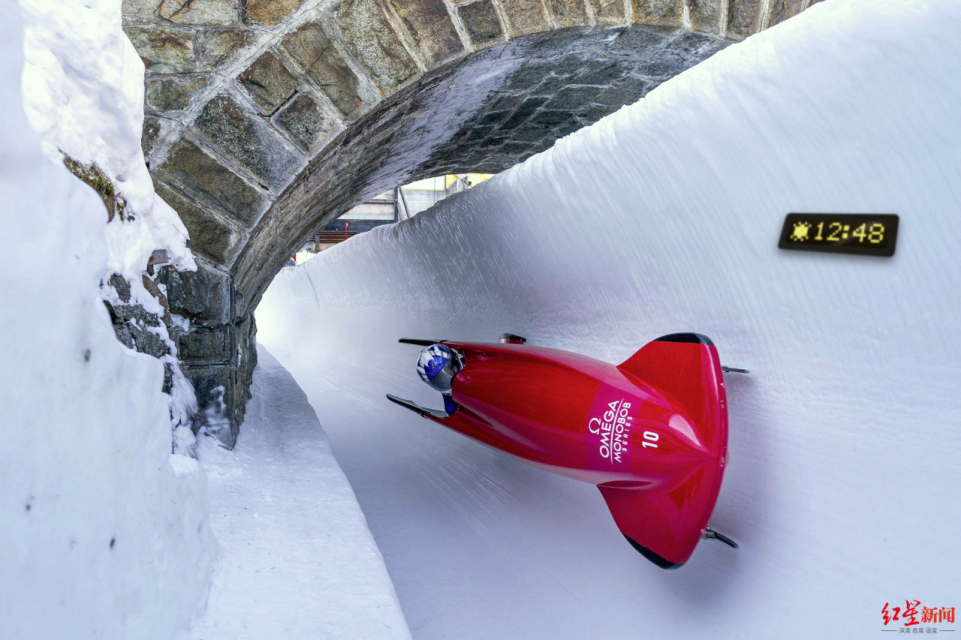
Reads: 12.48
